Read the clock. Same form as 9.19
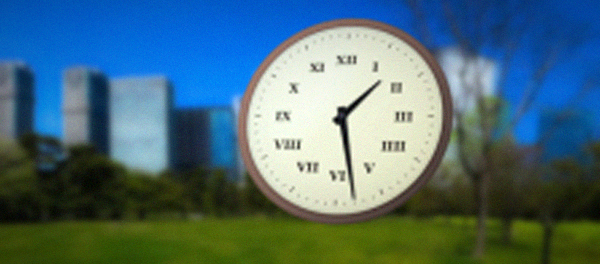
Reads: 1.28
